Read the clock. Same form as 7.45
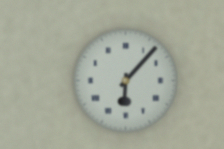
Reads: 6.07
